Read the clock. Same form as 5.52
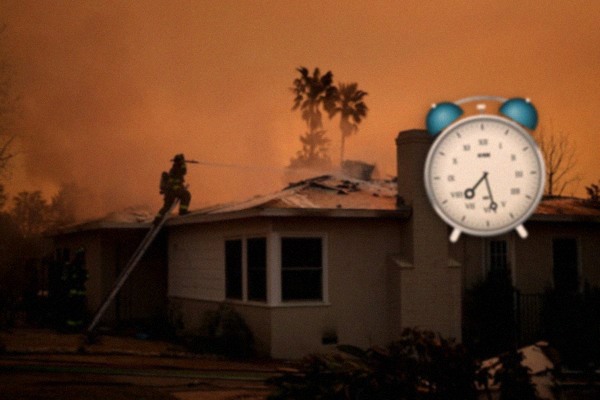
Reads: 7.28
